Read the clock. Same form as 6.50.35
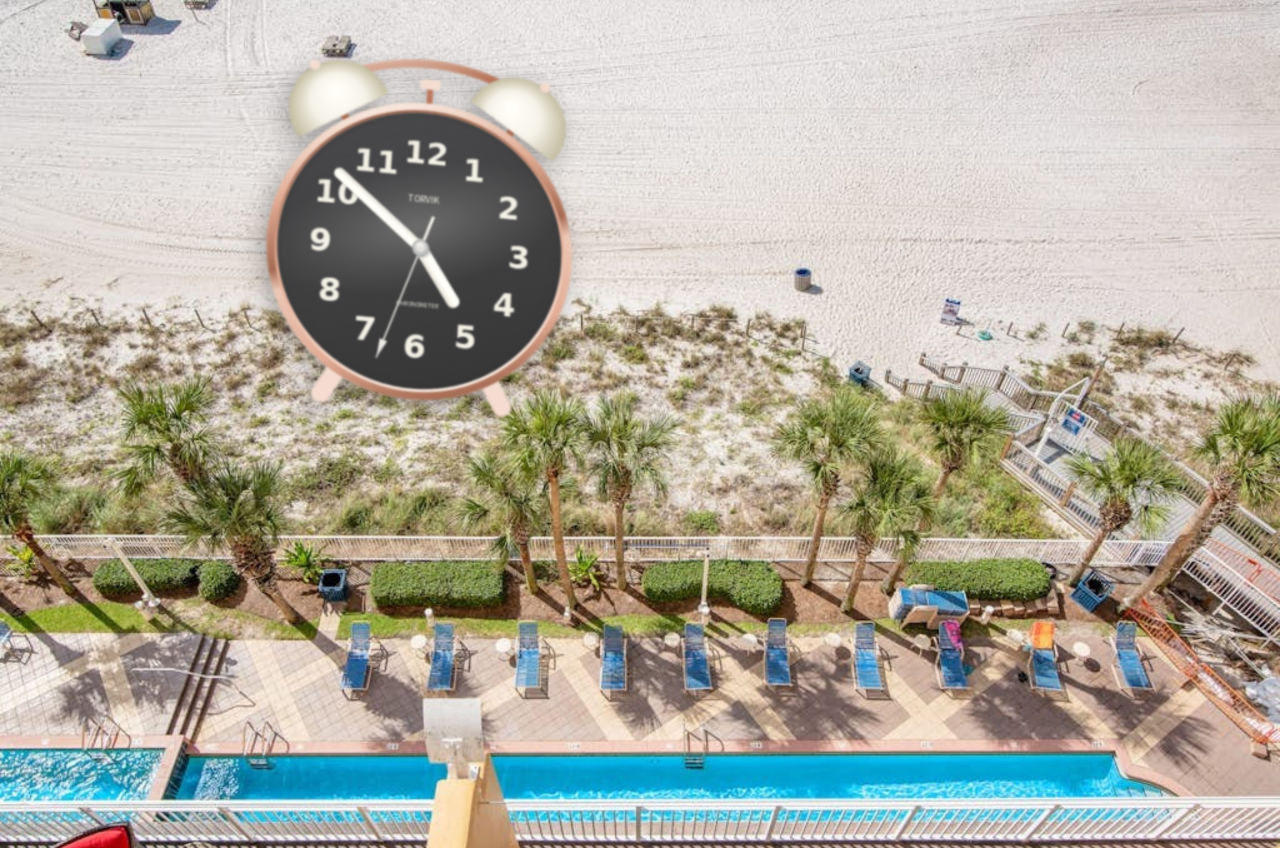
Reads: 4.51.33
